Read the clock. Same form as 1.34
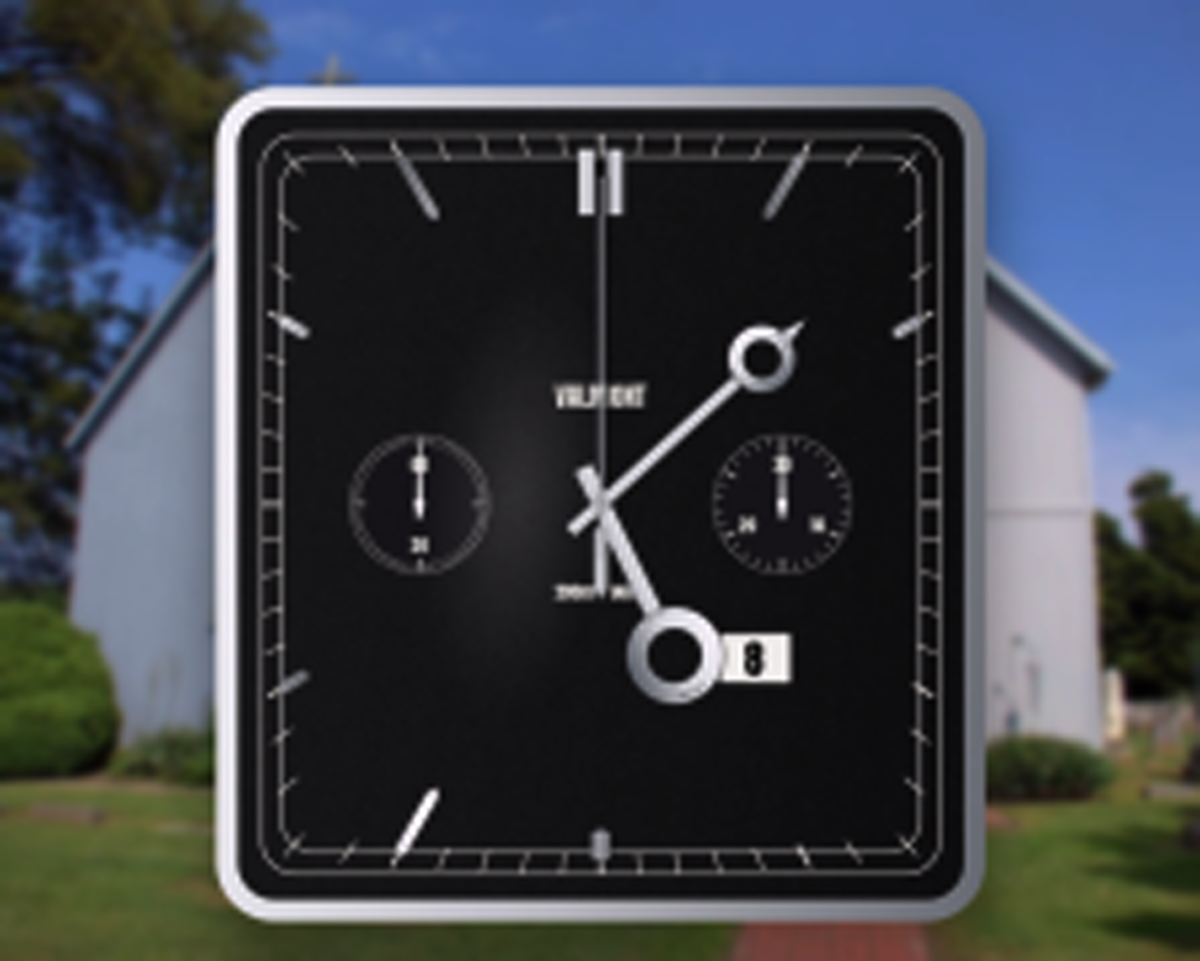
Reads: 5.08
